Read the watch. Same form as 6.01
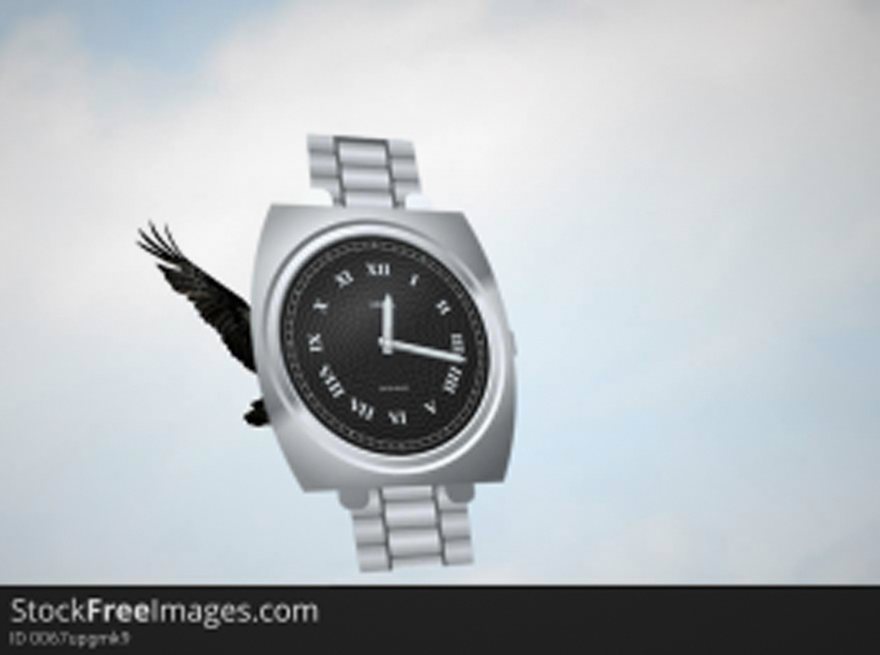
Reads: 12.17
